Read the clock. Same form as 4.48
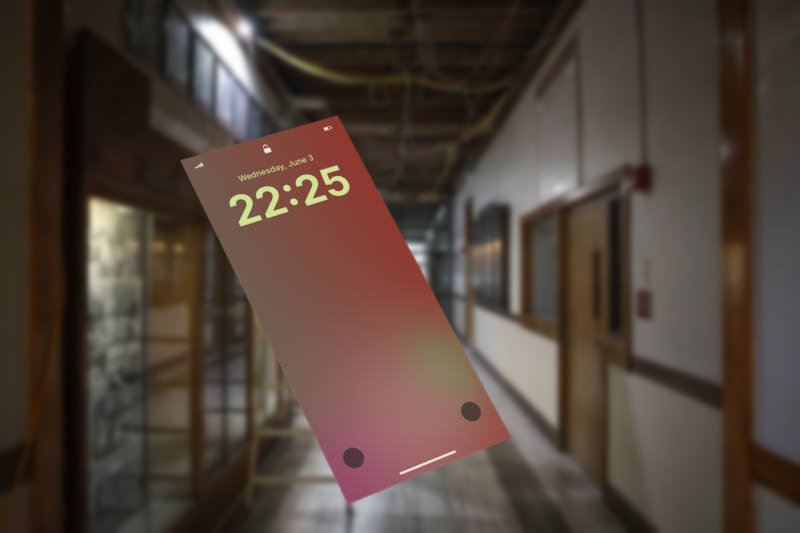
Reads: 22.25
